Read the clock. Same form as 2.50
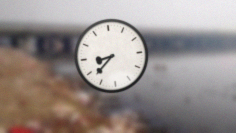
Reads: 8.38
